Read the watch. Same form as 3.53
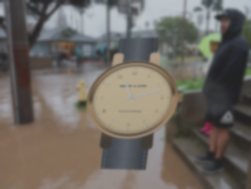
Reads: 11.12
